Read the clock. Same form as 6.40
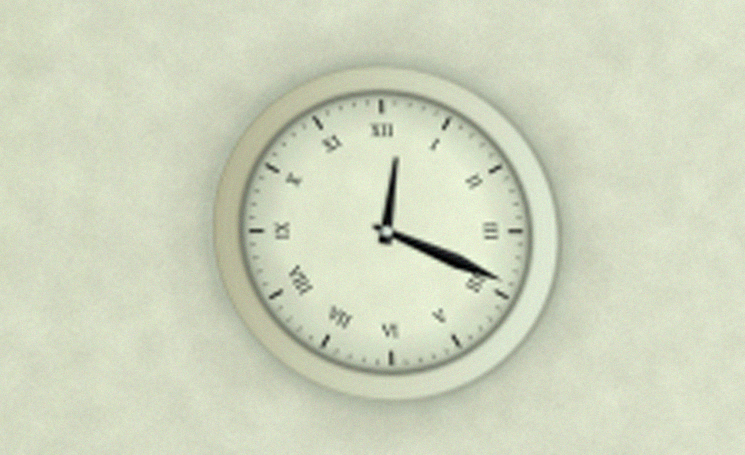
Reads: 12.19
